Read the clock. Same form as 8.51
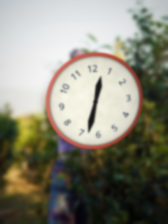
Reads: 12.33
